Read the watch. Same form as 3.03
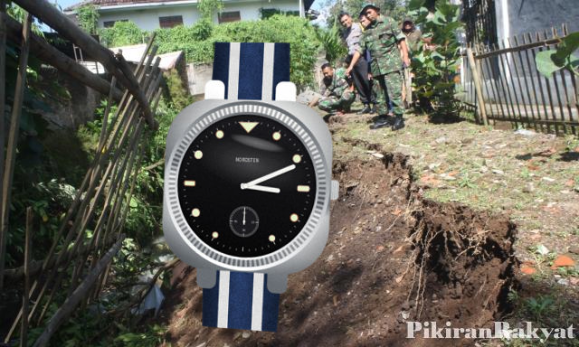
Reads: 3.11
